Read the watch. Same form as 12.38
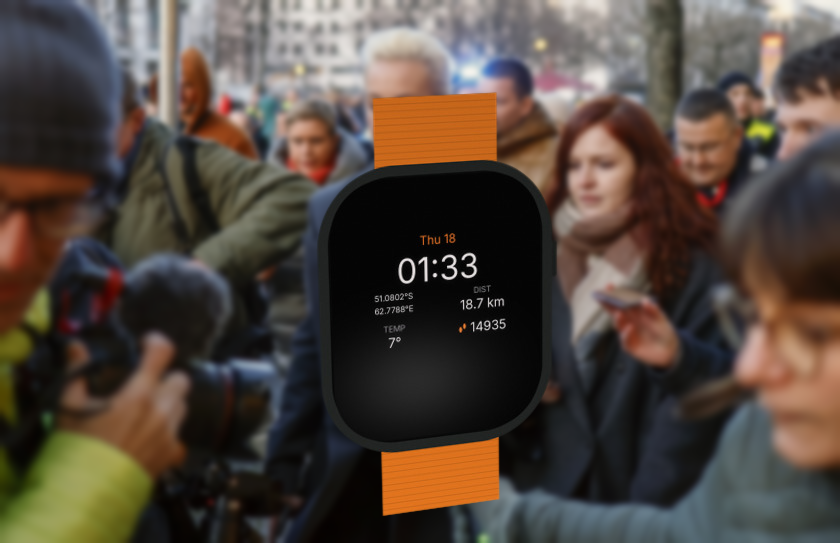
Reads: 1.33
